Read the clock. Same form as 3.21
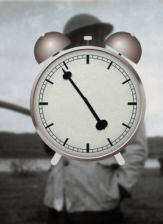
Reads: 4.54
